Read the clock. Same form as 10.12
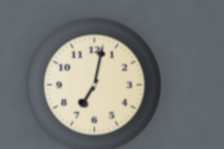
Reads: 7.02
